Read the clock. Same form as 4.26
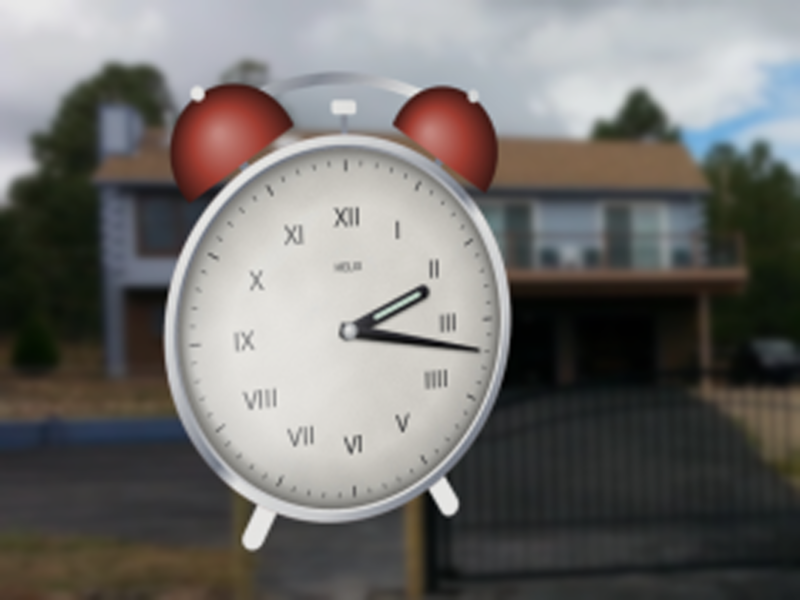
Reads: 2.17
